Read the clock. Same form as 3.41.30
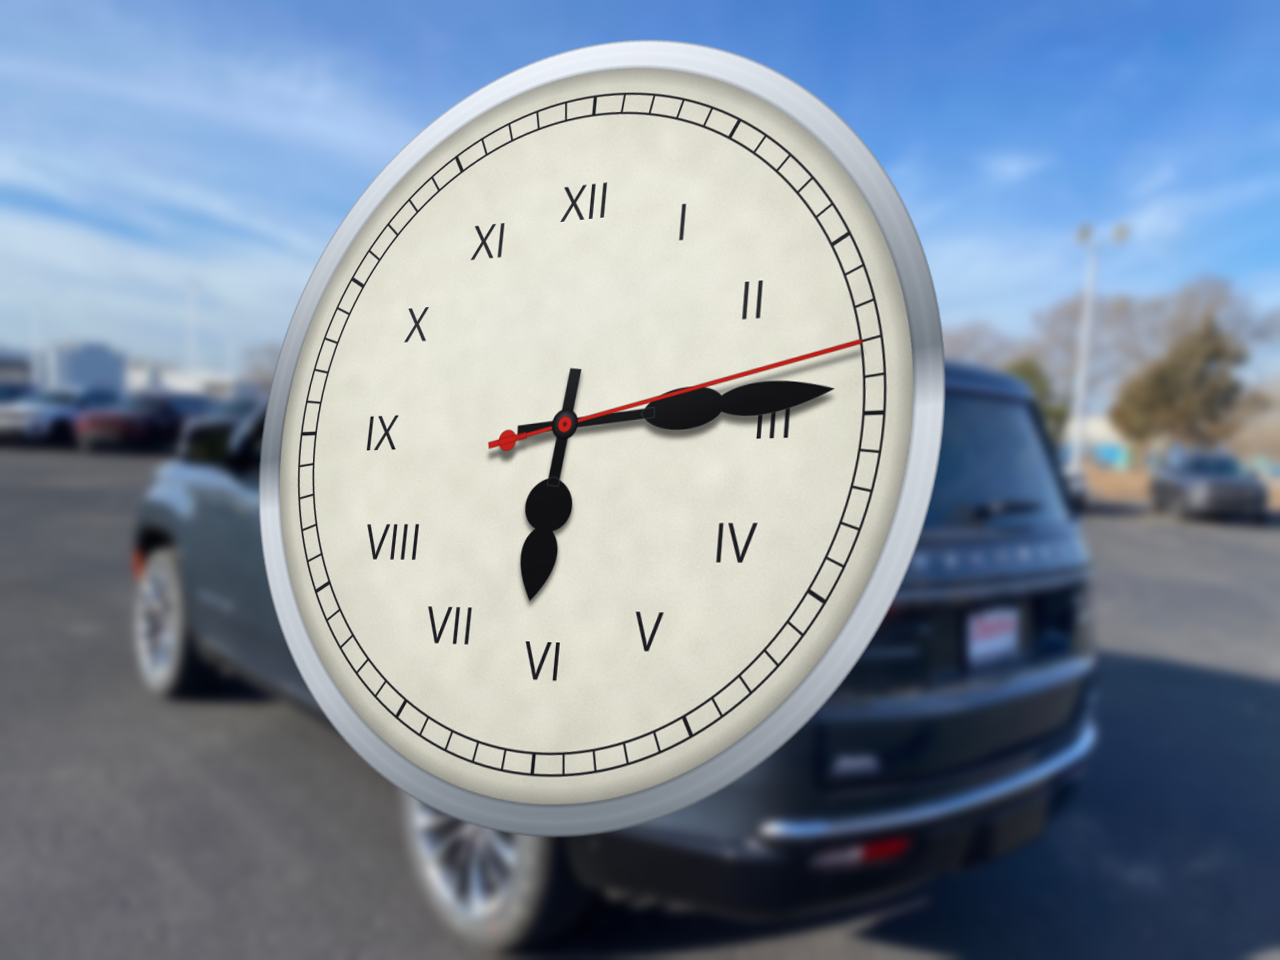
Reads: 6.14.13
